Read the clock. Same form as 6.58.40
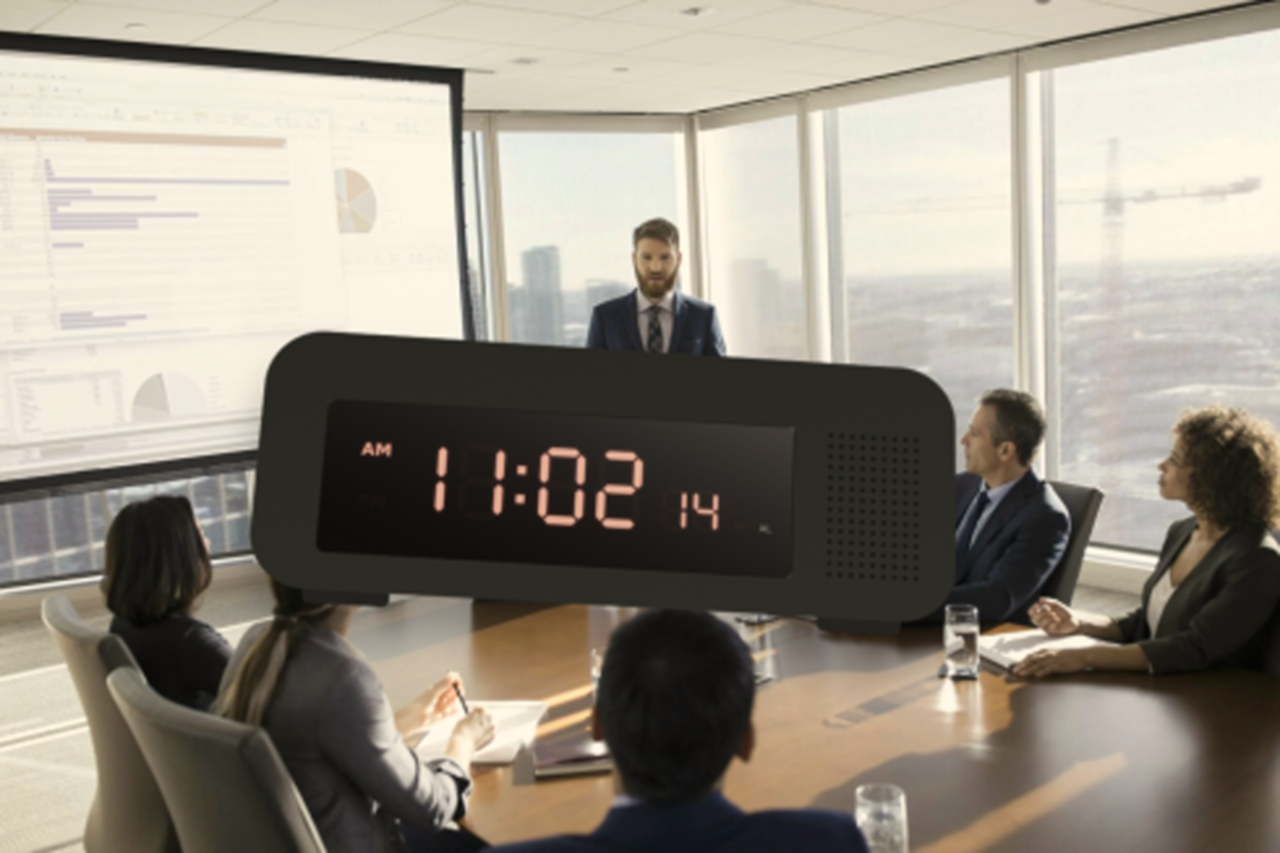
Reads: 11.02.14
